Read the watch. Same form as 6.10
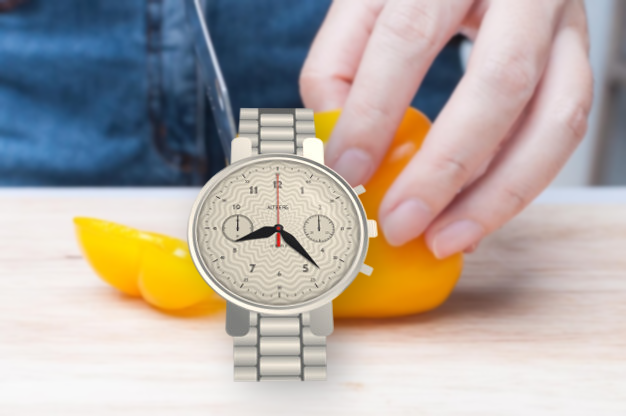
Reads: 8.23
